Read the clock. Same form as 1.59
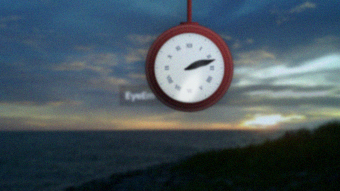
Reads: 2.12
